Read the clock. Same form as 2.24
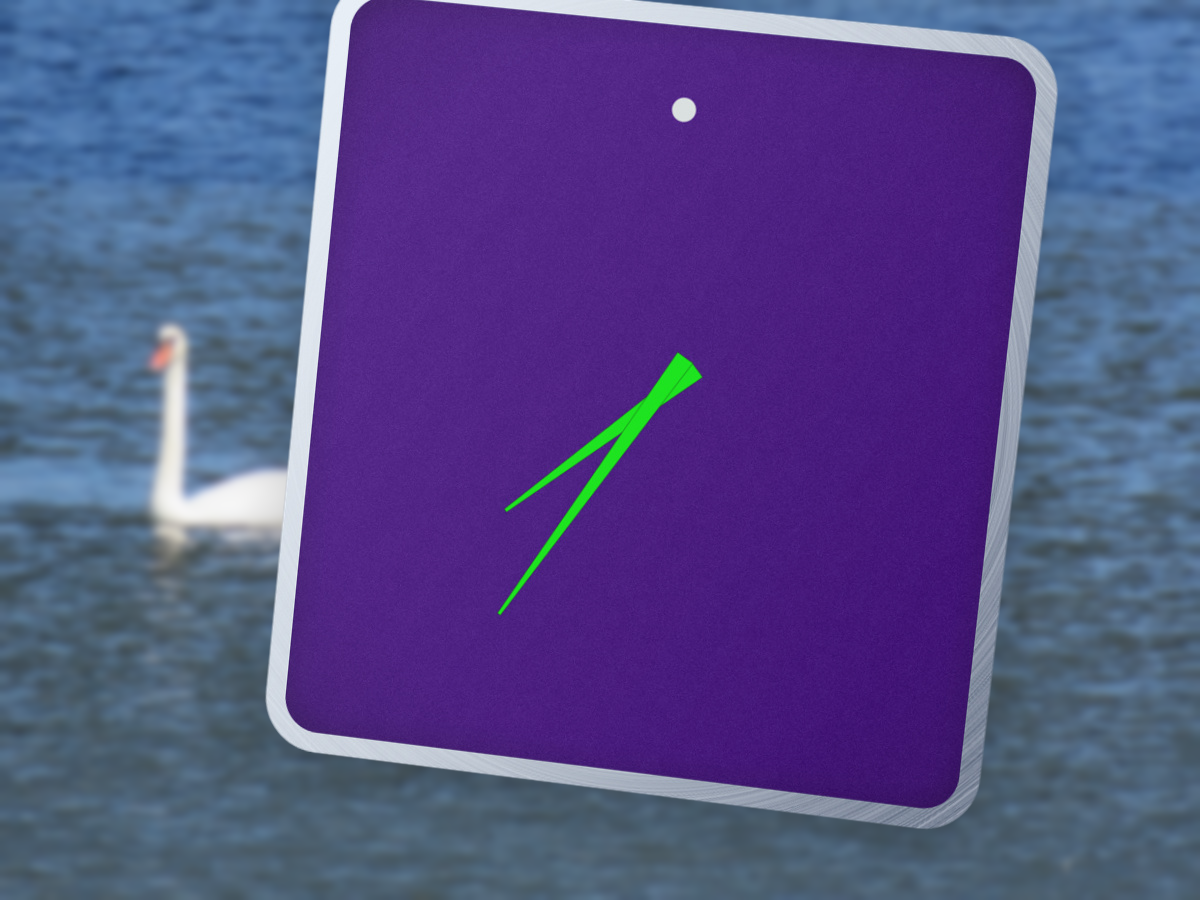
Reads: 7.35
